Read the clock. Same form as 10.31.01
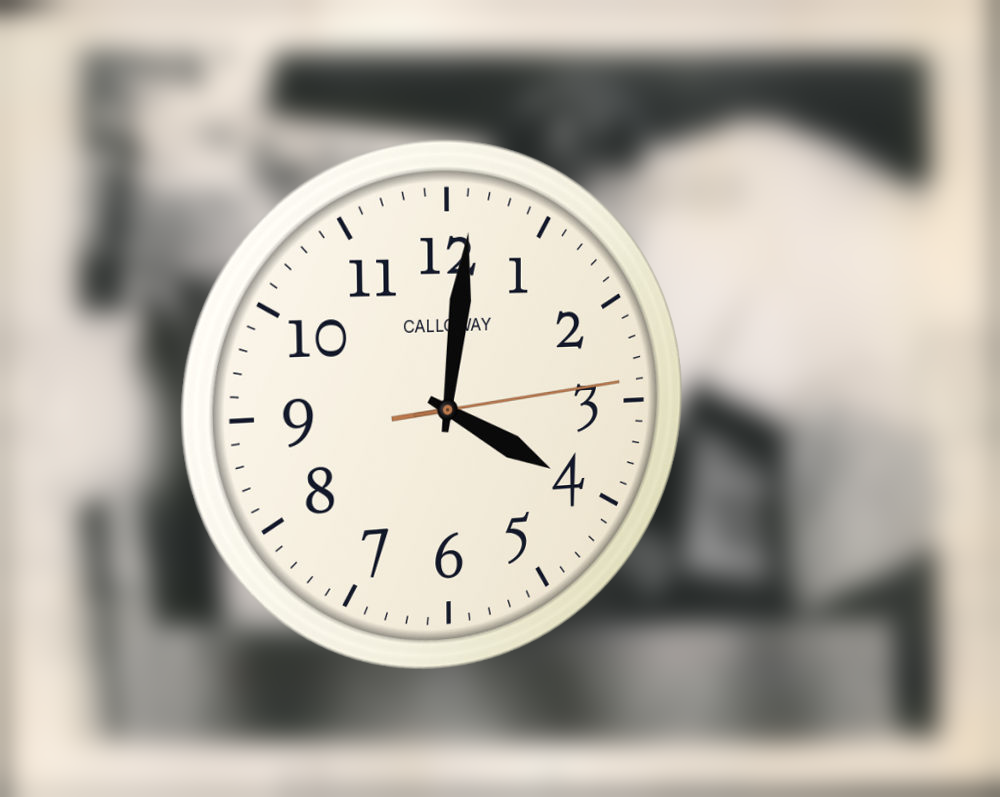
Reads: 4.01.14
